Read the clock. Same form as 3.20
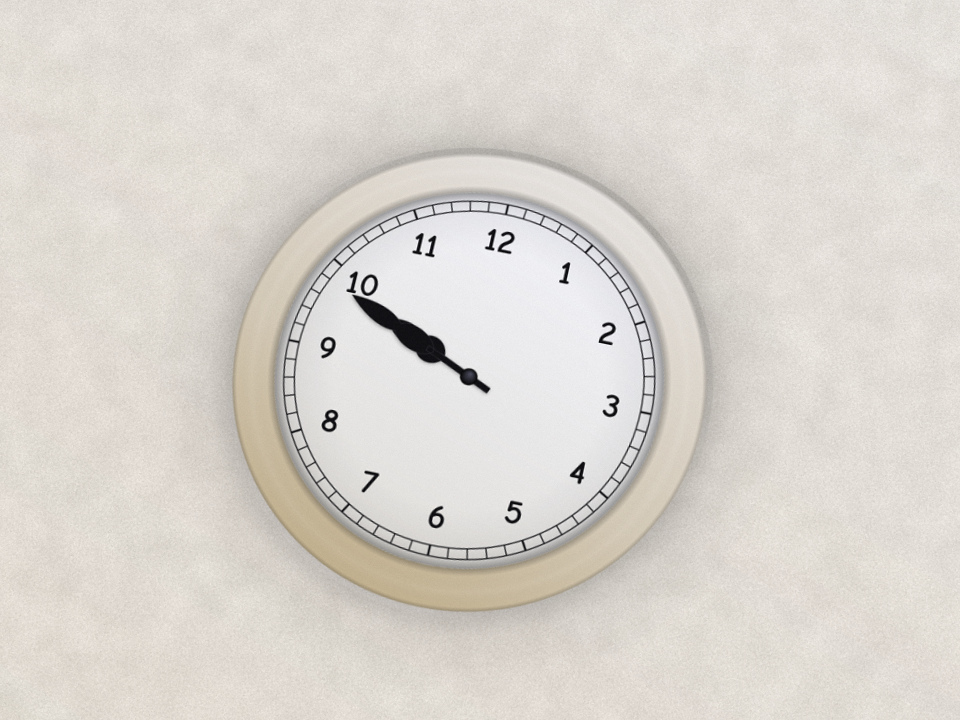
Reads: 9.49
